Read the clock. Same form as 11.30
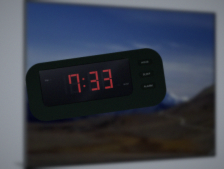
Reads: 7.33
